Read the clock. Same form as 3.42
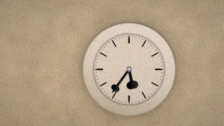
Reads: 5.36
